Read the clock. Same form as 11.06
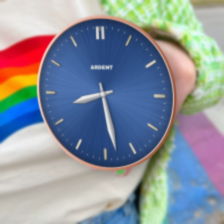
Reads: 8.28
